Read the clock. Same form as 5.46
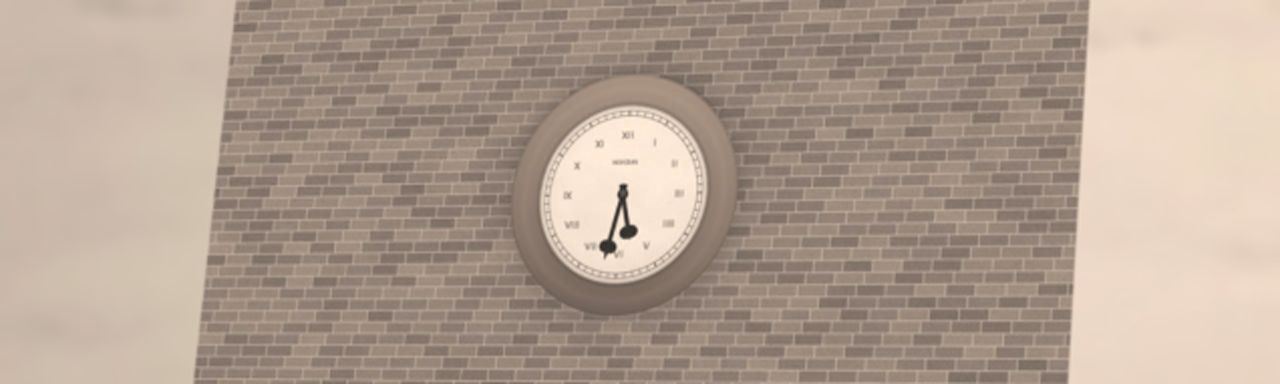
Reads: 5.32
